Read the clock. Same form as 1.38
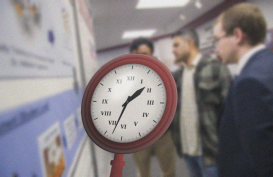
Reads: 1.33
